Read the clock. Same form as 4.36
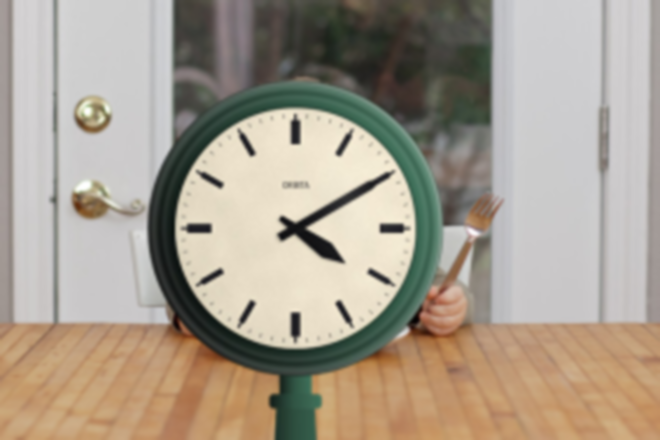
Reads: 4.10
